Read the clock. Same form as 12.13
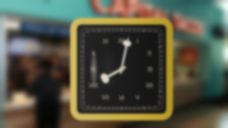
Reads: 8.02
